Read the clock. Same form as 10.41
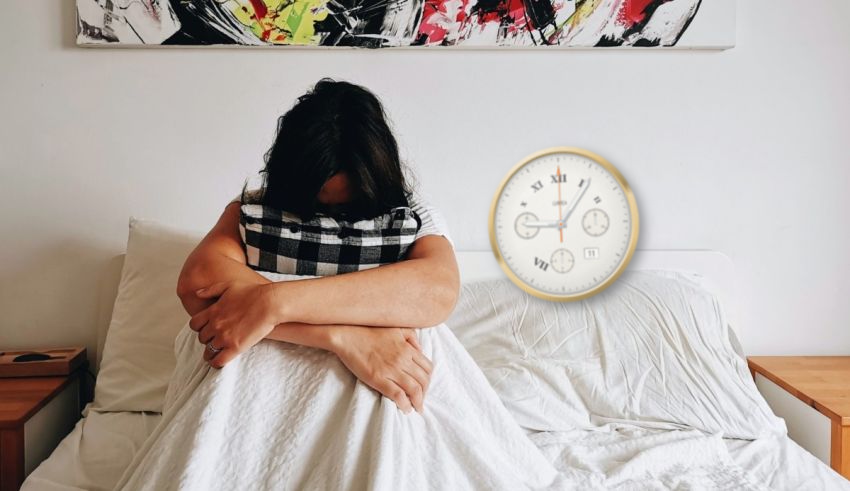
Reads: 9.06
